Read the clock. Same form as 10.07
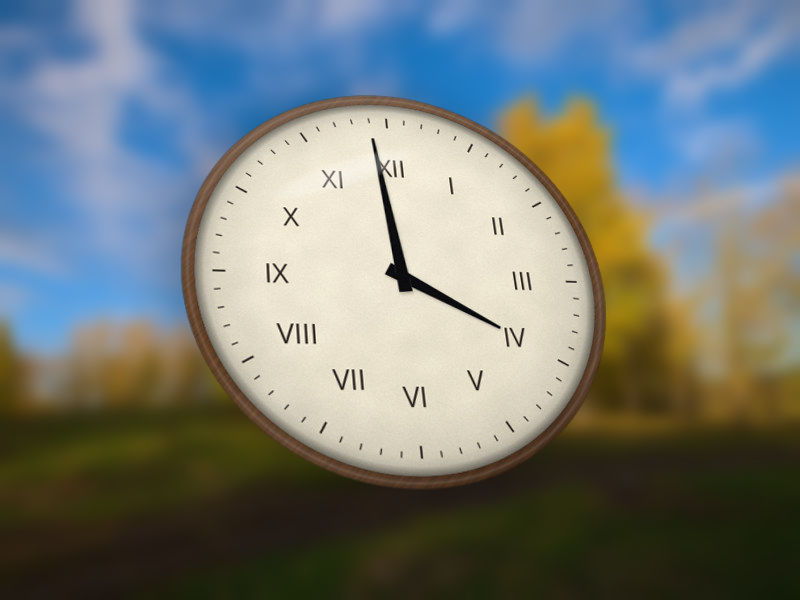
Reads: 3.59
